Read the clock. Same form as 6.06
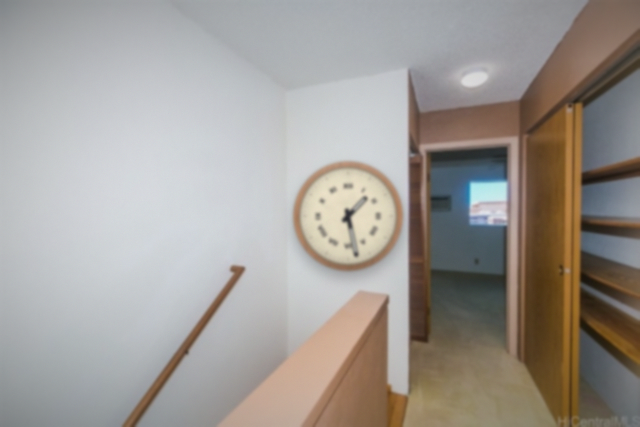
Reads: 1.28
